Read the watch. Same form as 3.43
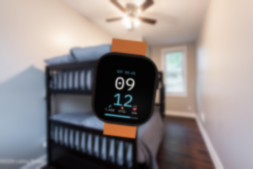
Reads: 9.12
